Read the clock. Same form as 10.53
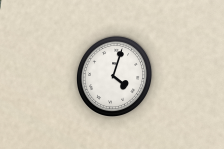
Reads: 4.02
